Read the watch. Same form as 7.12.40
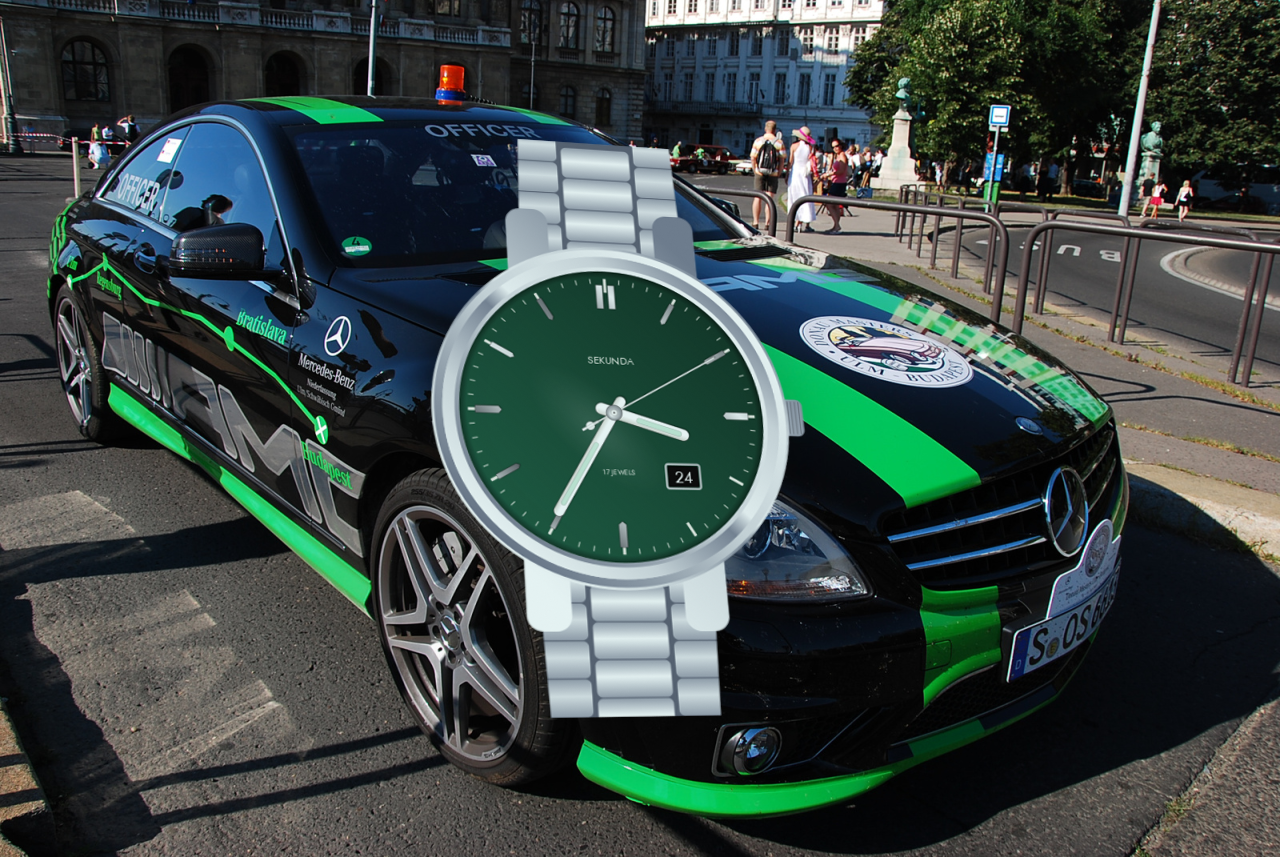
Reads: 3.35.10
